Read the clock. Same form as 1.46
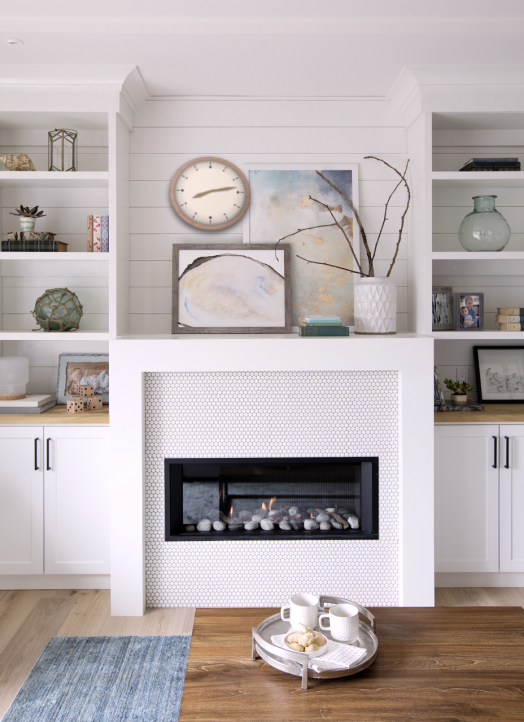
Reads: 8.13
